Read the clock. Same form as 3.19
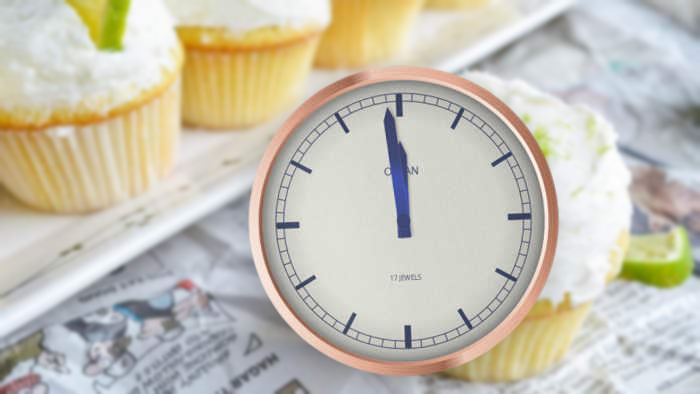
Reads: 11.59
